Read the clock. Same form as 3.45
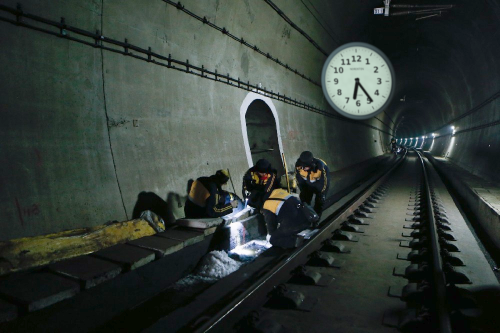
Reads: 6.24
